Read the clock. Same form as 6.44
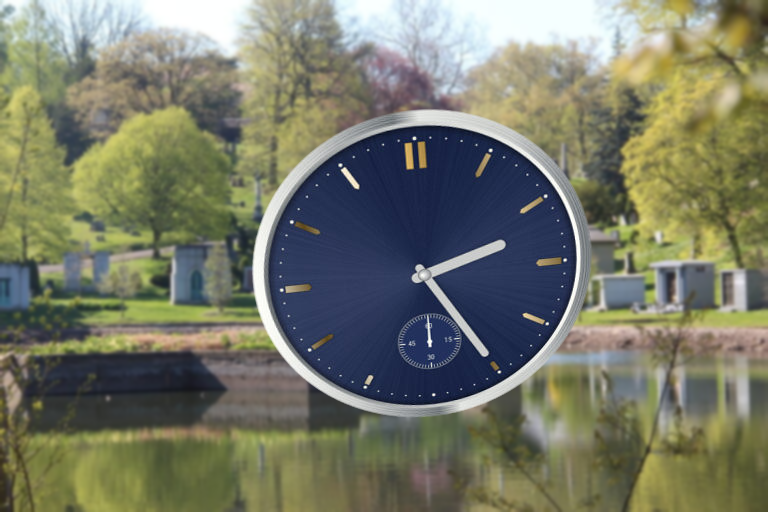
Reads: 2.25
